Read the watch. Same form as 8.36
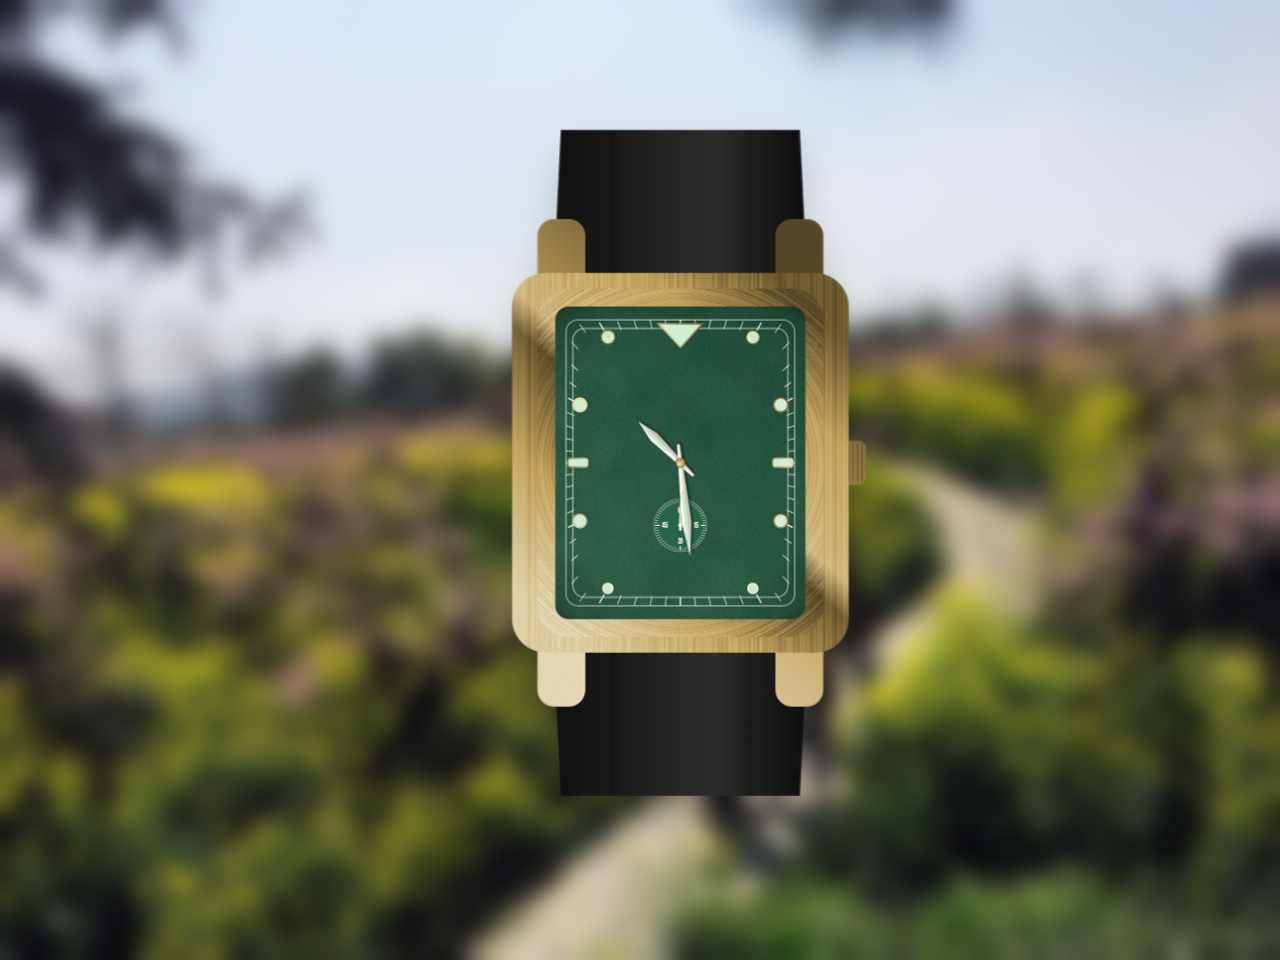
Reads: 10.29
